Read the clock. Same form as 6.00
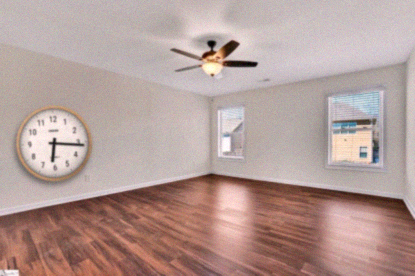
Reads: 6.16
